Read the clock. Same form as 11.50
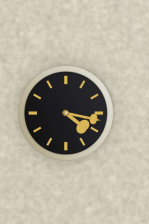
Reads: 4.17
